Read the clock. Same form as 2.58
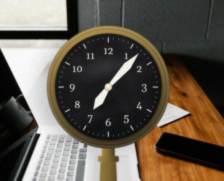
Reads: 7.07
